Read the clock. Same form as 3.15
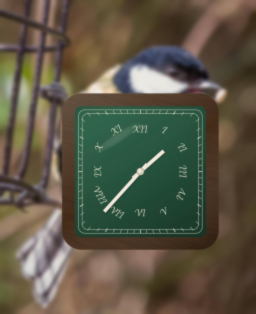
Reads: 1.37
